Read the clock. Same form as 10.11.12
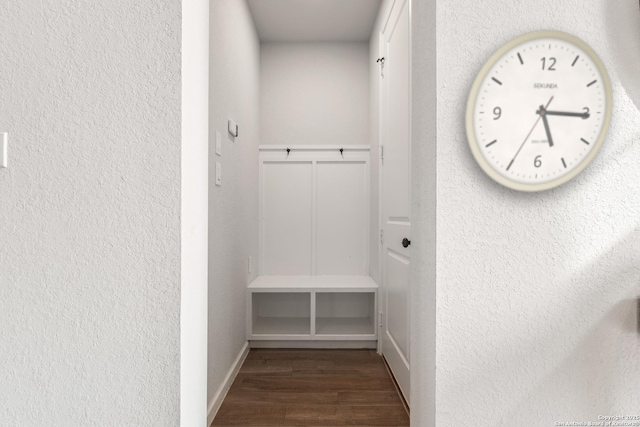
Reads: 5.15.35
